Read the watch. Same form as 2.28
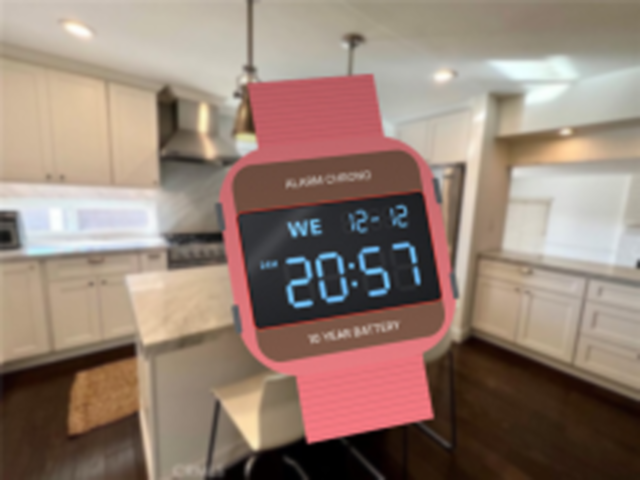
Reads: 20.57
